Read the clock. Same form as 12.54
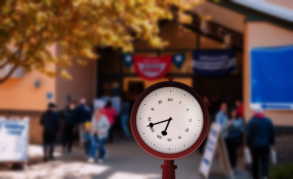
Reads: 6.42
